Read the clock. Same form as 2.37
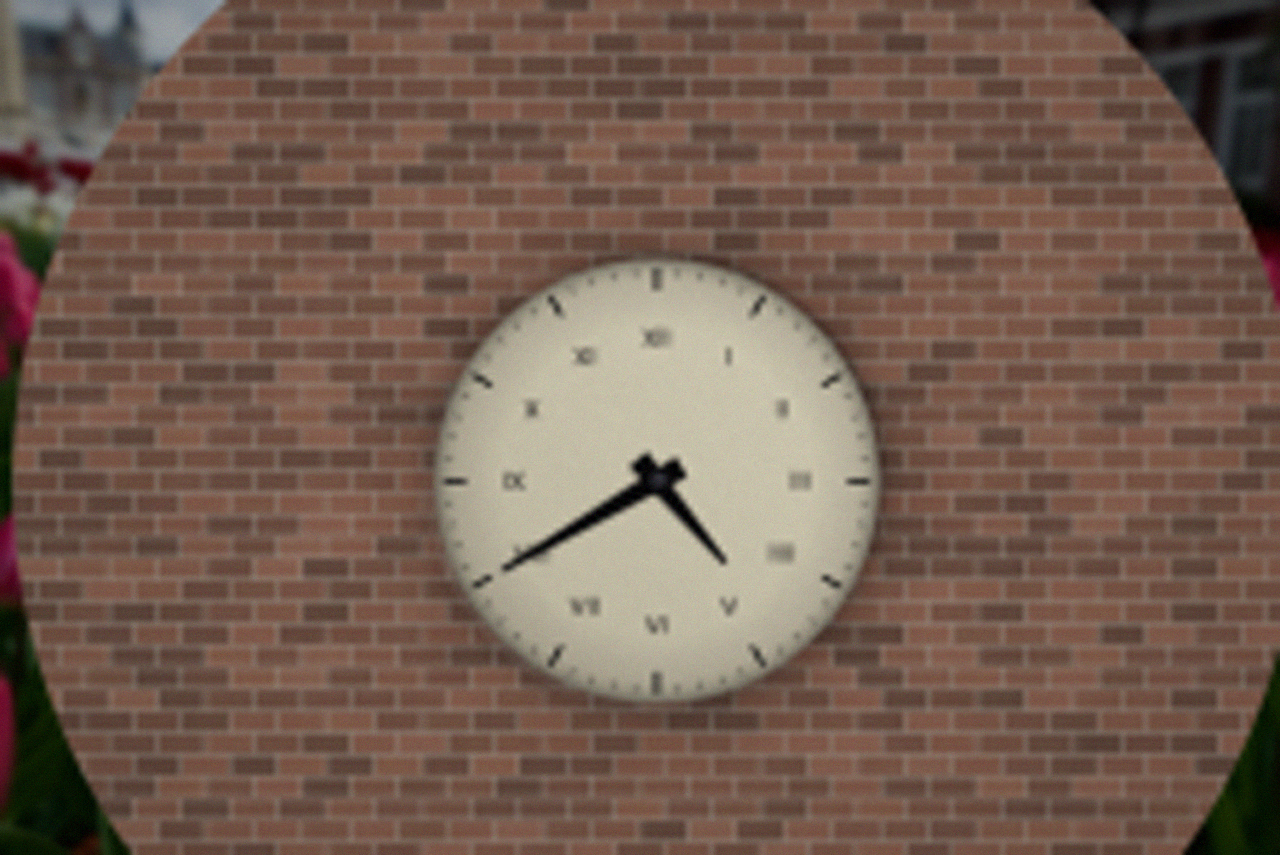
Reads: 4.40
